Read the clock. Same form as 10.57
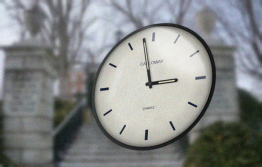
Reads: 2.58
